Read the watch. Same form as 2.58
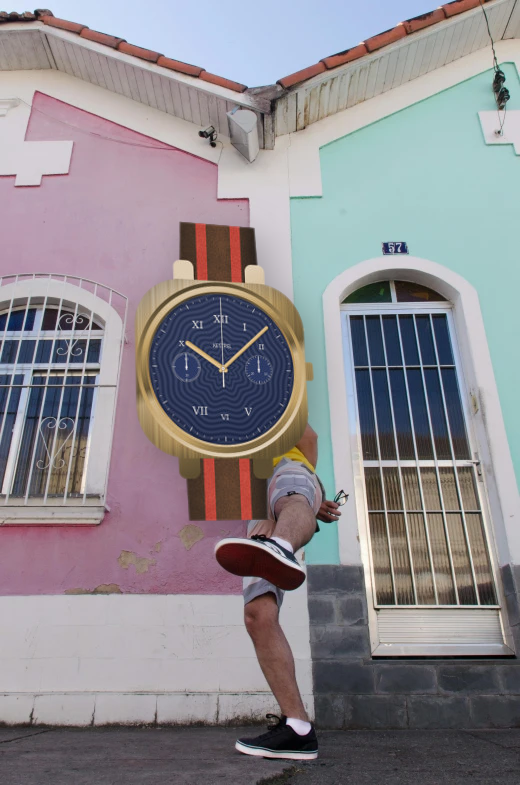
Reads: 10.08
